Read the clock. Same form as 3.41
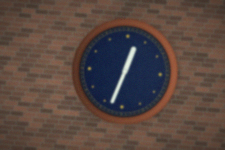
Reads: 12.33
